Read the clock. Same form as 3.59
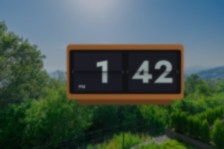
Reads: 1.42
